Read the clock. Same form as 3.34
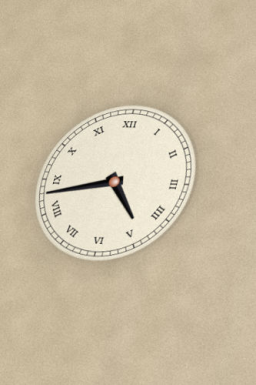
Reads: 4.43
